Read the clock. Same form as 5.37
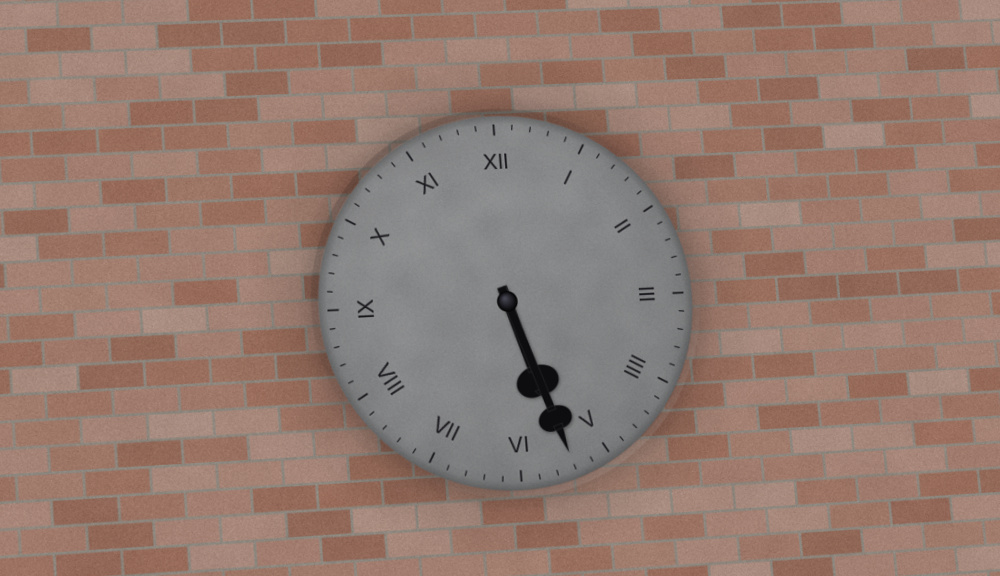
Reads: 5.27
